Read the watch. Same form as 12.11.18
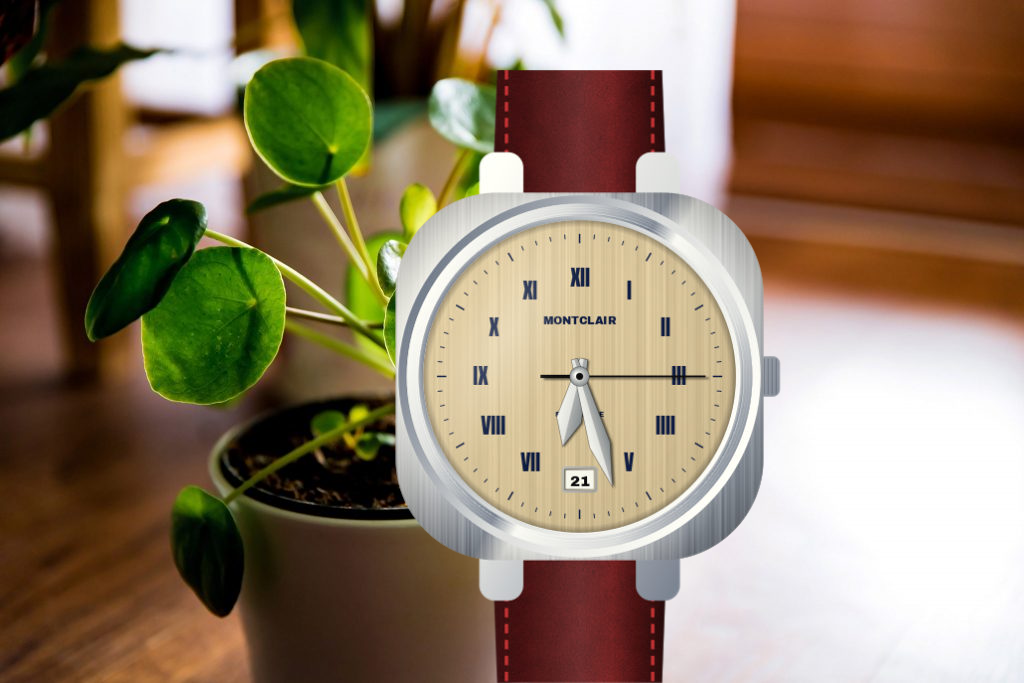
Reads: 6.27.15
